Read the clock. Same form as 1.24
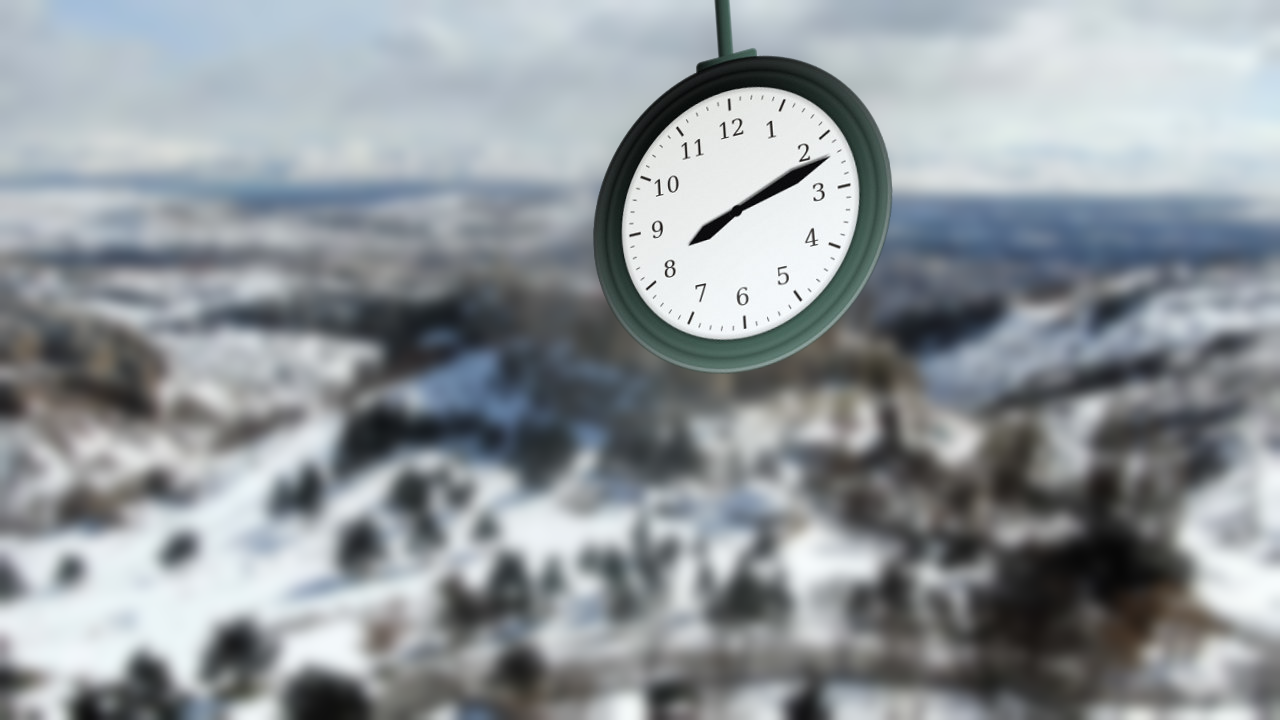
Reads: 8.12
